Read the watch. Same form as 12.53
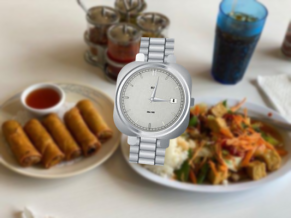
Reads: 3.02
